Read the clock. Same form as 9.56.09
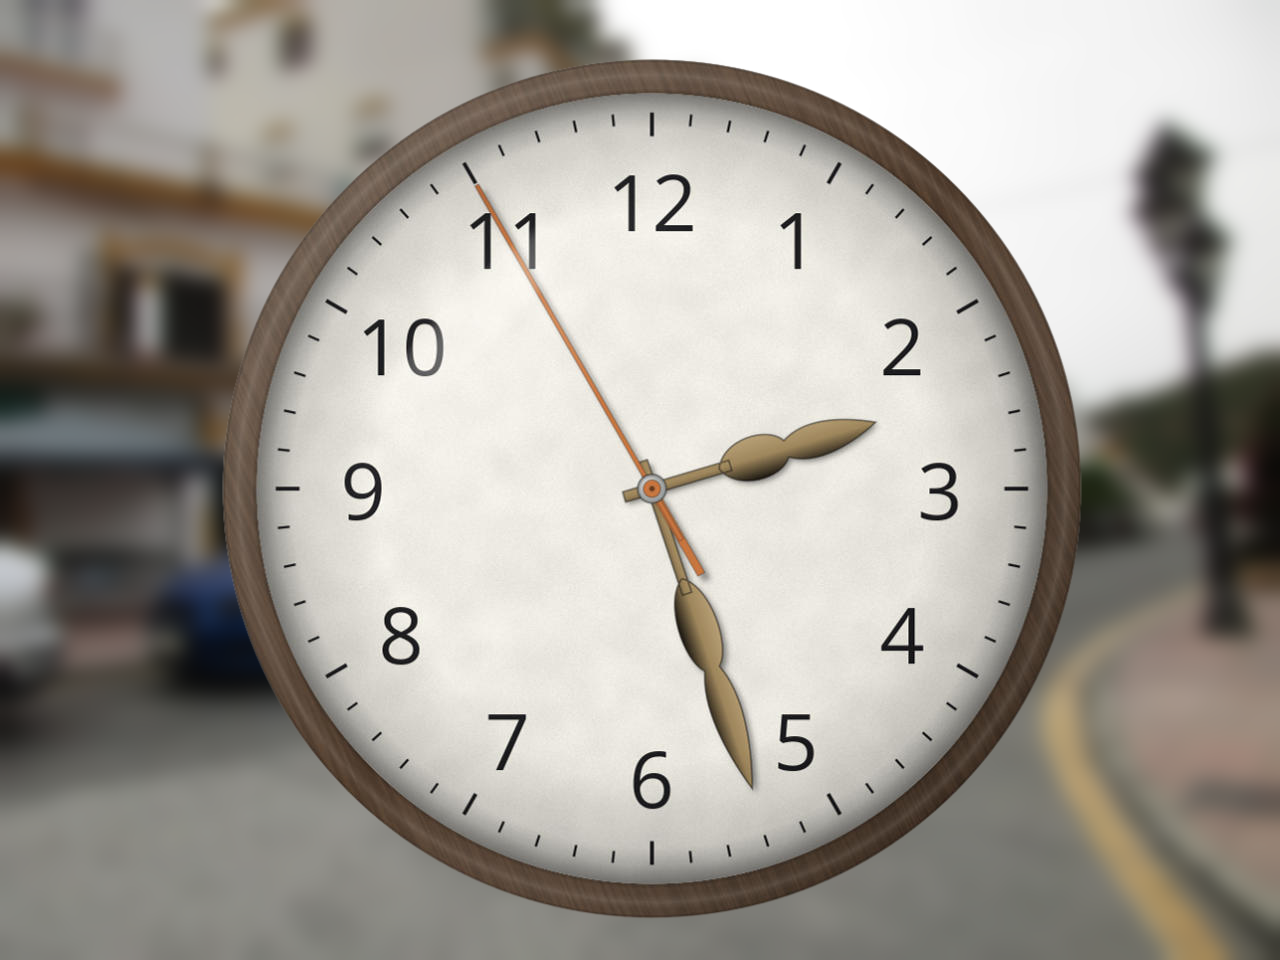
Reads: 2.26.55
